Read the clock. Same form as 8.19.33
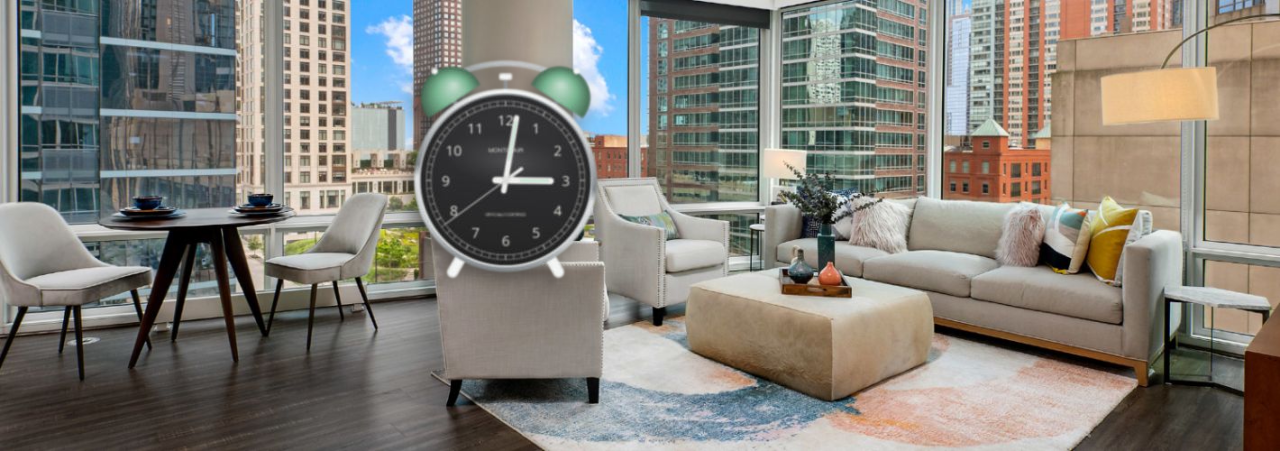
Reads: 3.01.39
